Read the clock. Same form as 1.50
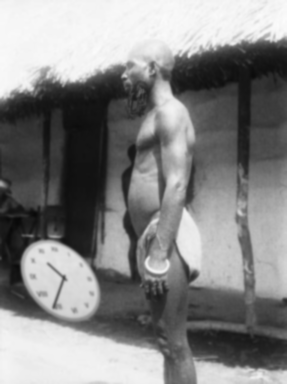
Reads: 10.36
